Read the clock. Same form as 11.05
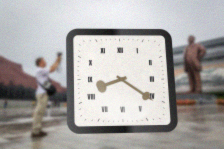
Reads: 8.21
